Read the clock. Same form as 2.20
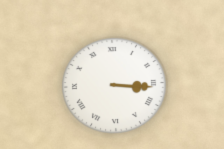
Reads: 3.16
